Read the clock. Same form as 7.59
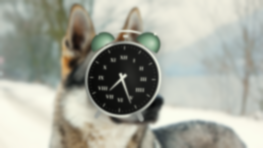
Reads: 7.26
